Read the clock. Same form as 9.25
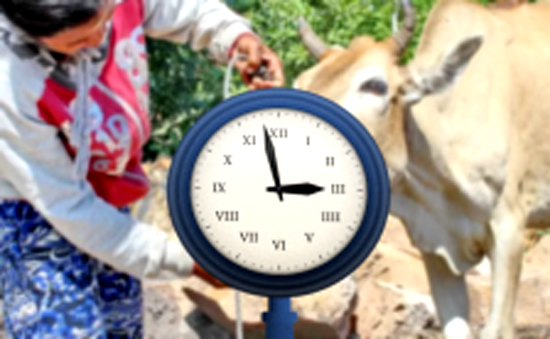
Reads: 2.58
